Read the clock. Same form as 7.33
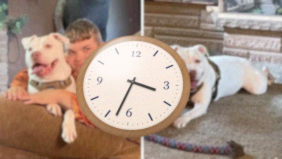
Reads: 3.33
